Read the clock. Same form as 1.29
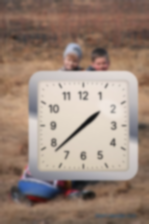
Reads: 1.38
